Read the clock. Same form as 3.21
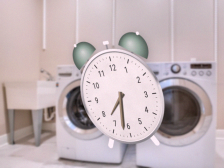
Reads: 7.32
